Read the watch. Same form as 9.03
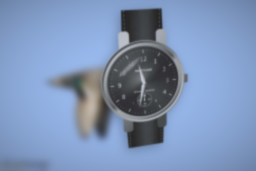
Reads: 11.32
